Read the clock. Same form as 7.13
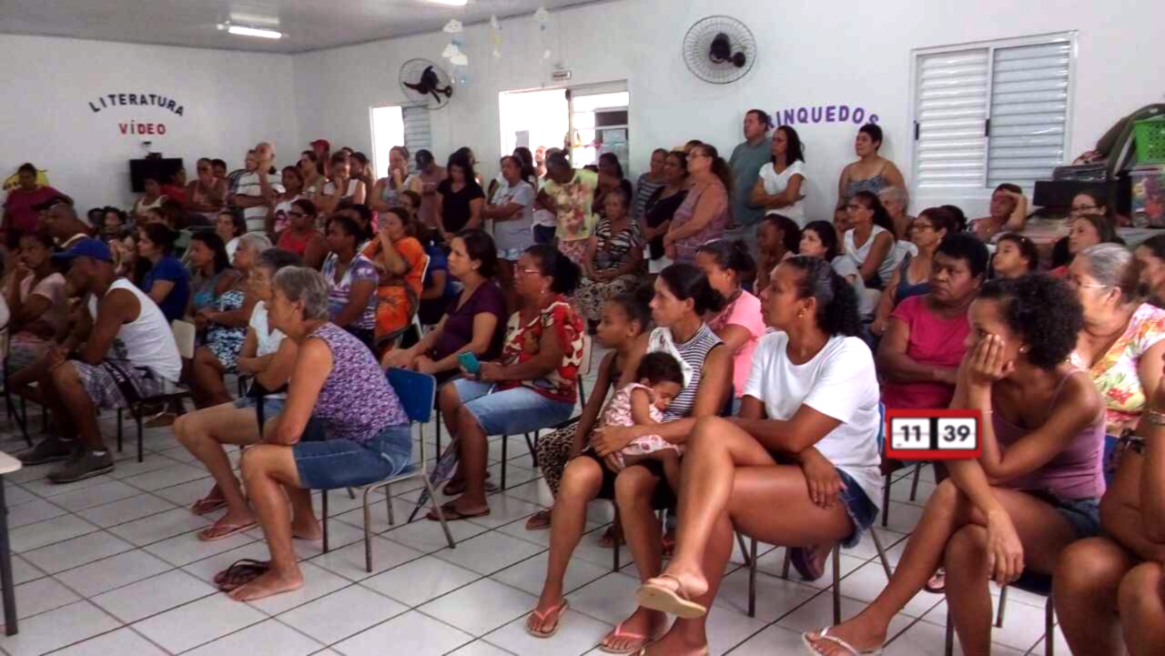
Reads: 11.39
